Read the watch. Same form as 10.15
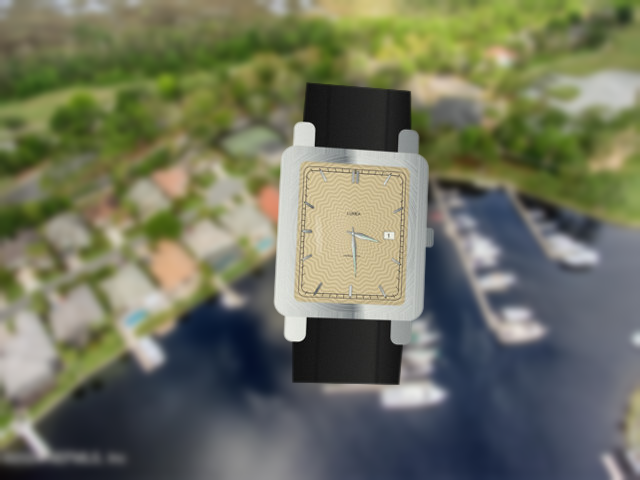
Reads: 3.29
